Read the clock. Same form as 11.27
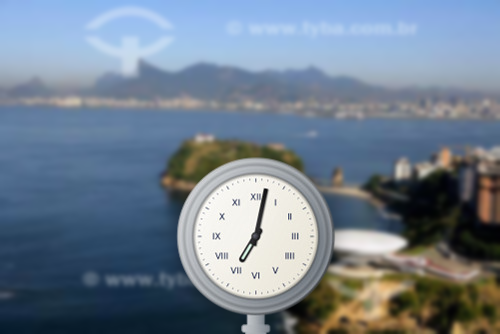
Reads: 7.02
